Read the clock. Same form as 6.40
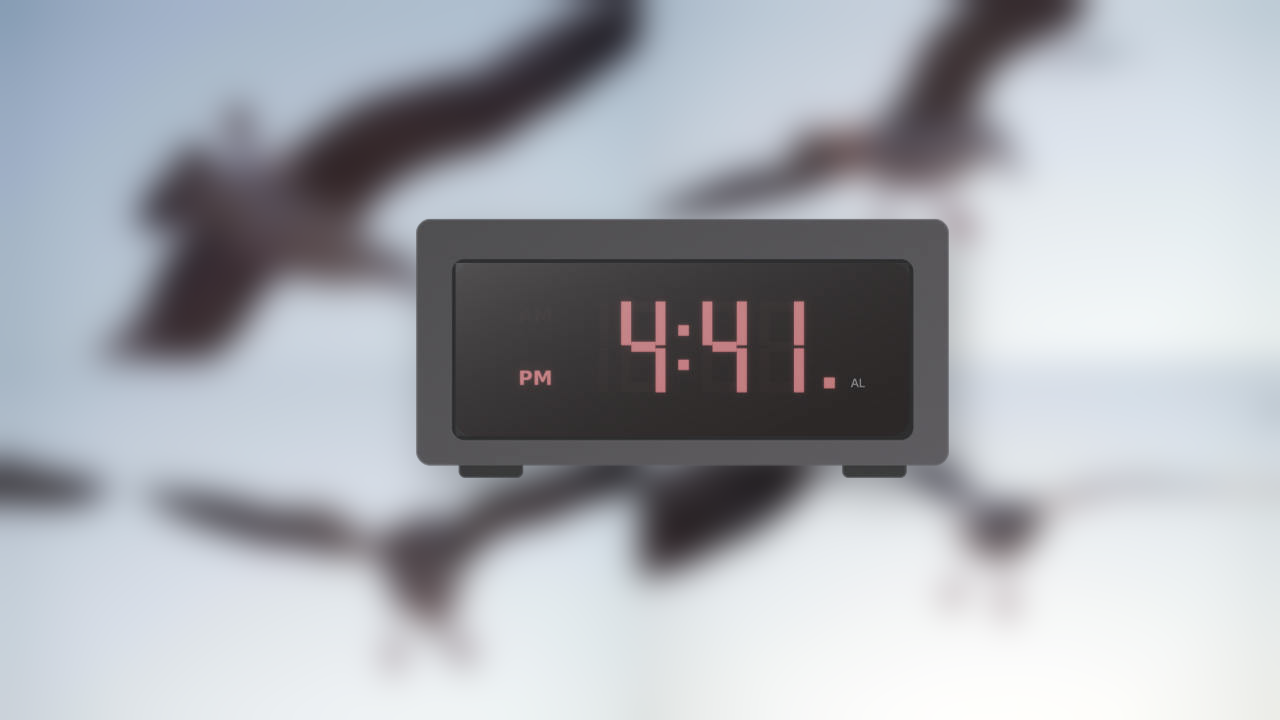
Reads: 4.41
